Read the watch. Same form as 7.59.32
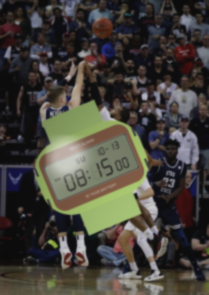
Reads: 8.15.00
